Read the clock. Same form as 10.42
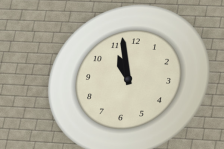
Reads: 10.57
